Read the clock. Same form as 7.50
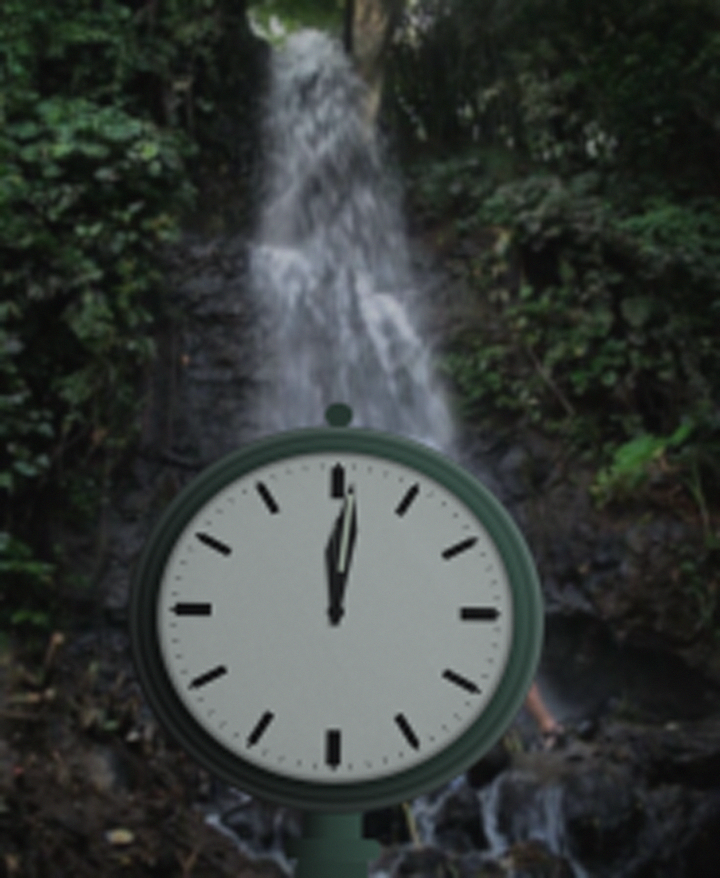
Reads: 12.01
